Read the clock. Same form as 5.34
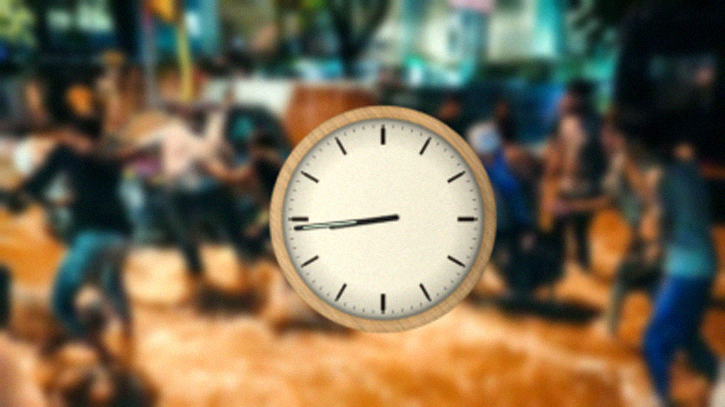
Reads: 8.44
